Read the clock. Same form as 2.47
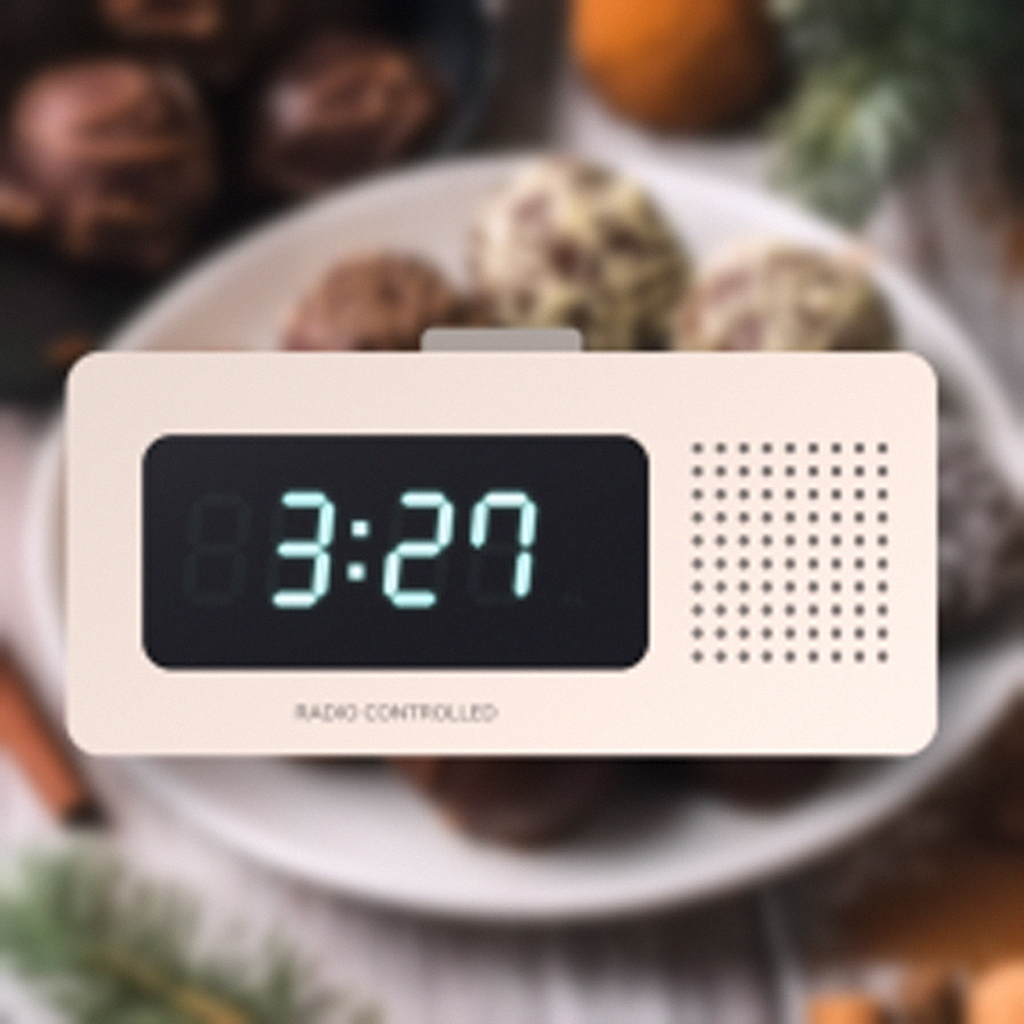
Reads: 3.27
